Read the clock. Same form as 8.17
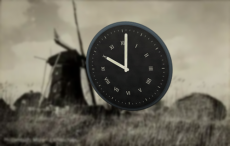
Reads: 10.01
